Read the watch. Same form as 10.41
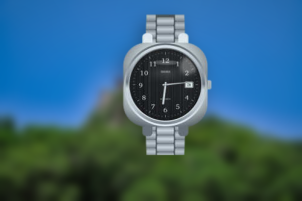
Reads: 6.14
